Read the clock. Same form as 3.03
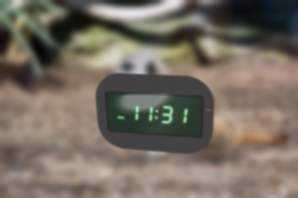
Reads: 11.31
